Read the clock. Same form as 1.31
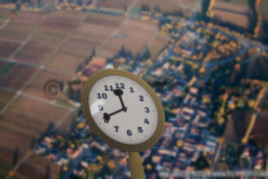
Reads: 11.41
